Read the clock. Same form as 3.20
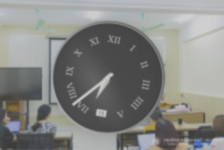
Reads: 6.37
